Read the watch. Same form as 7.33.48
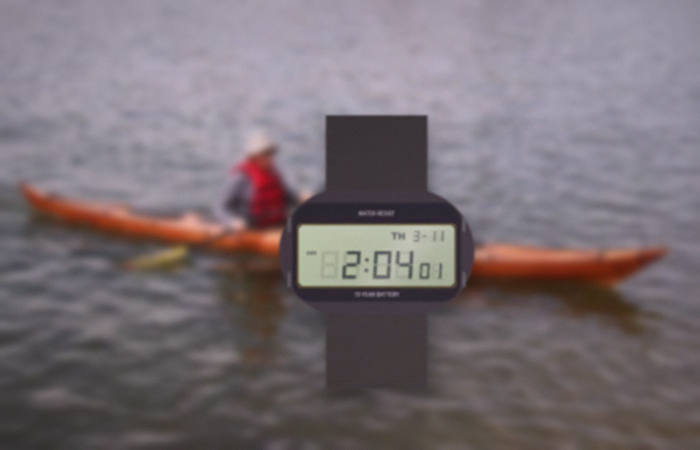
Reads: 2.04.01
